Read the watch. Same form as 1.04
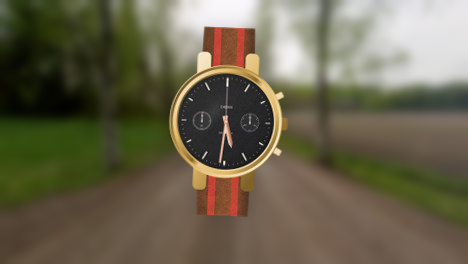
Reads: 5.31
